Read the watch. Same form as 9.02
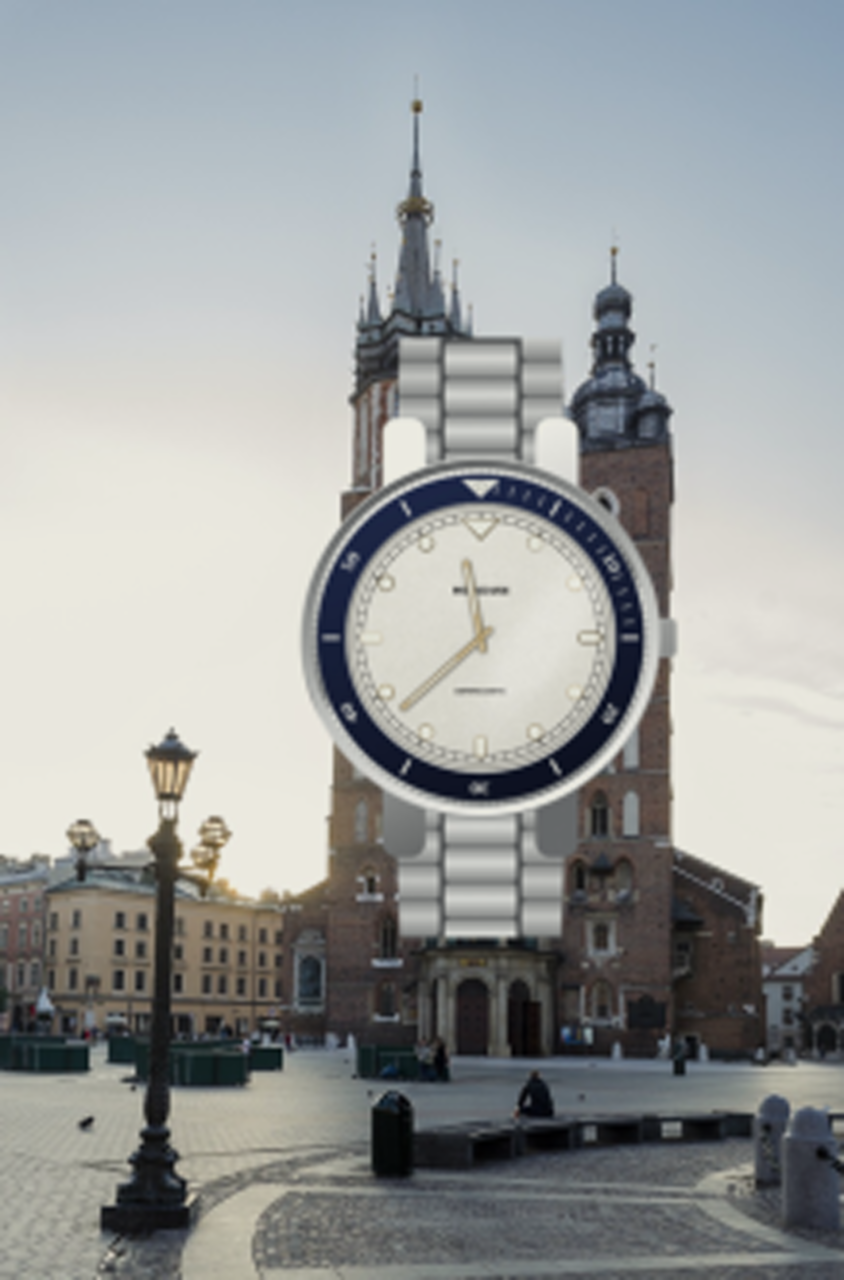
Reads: 11.38
